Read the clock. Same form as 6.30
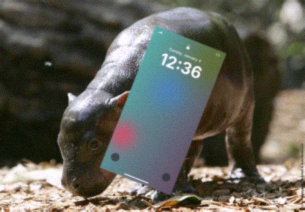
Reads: 12.36
